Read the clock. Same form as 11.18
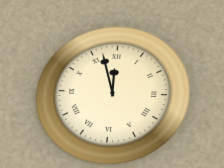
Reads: 11.57
